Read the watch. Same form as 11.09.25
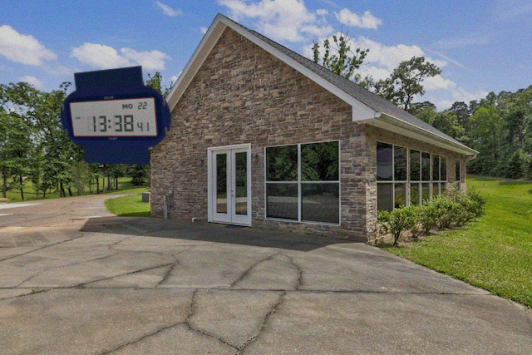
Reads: 13.38.41
